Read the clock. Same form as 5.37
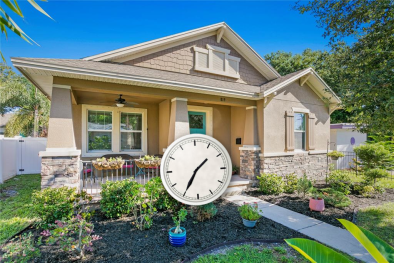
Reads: 1.35
